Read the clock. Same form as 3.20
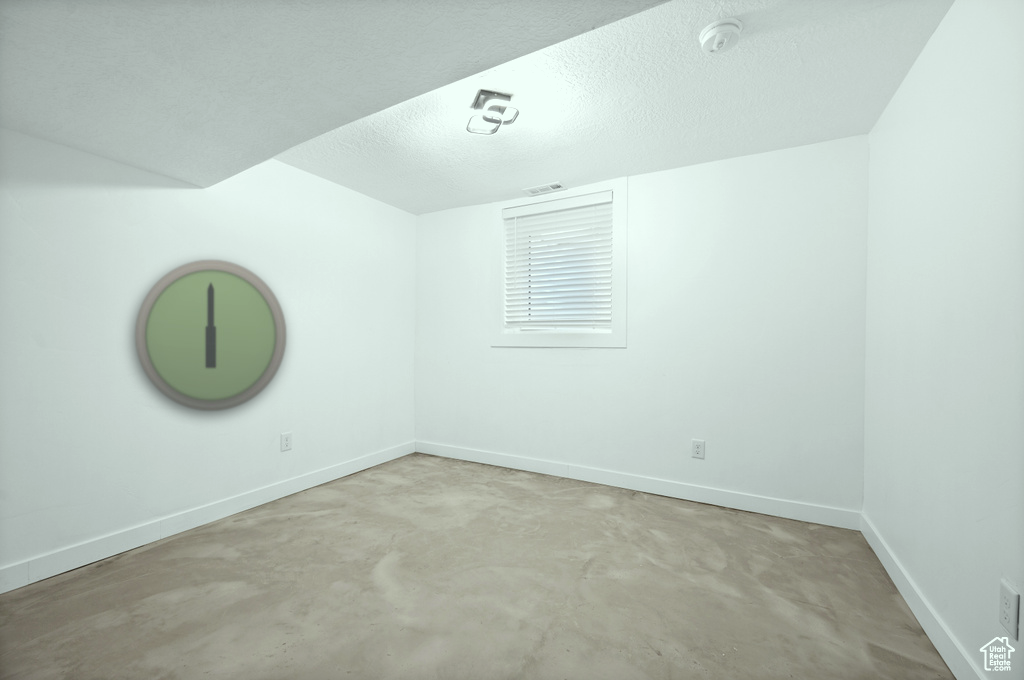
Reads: 6.00
